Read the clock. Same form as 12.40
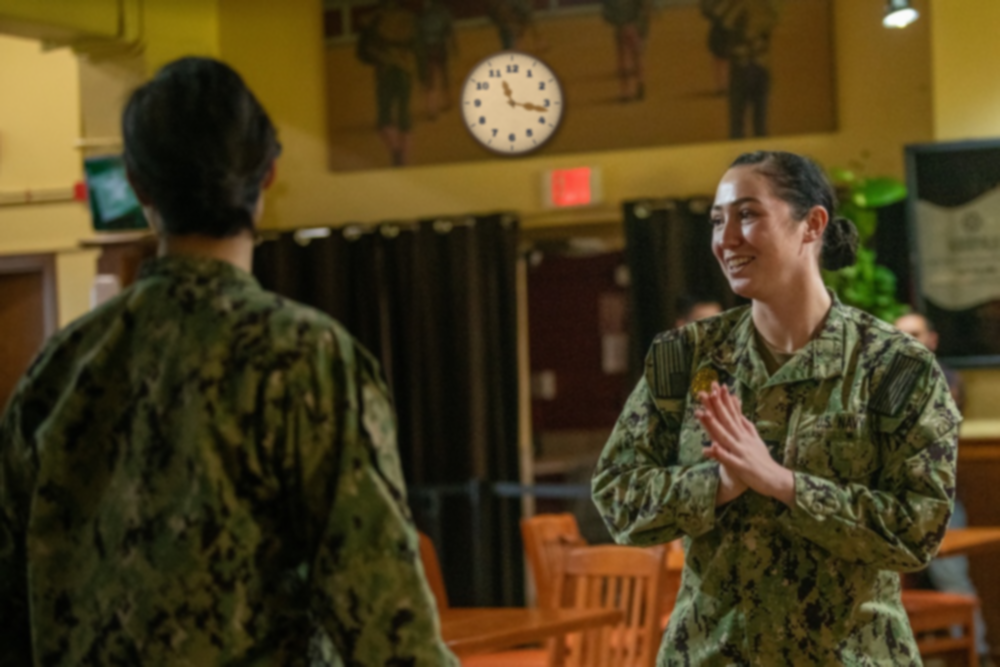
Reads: 11.17
